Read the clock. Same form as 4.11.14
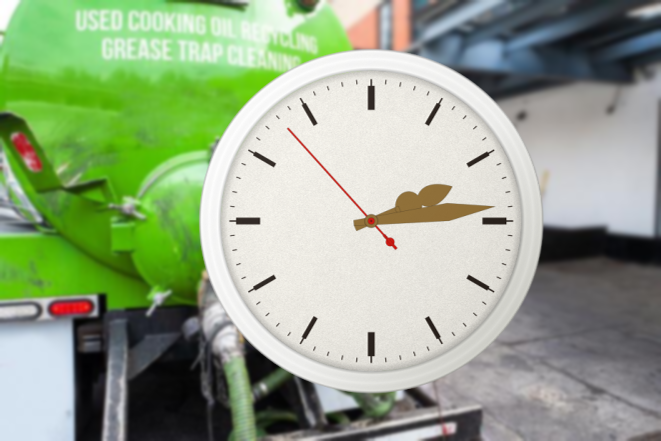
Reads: 2.13.53
